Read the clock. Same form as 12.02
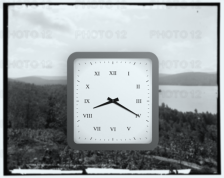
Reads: 8.20
